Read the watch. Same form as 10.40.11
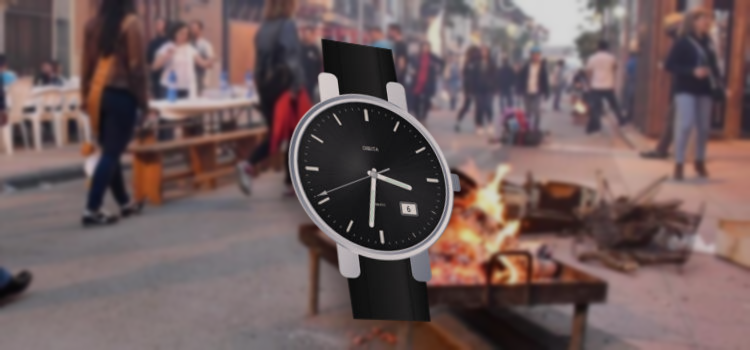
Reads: 3.31.41
